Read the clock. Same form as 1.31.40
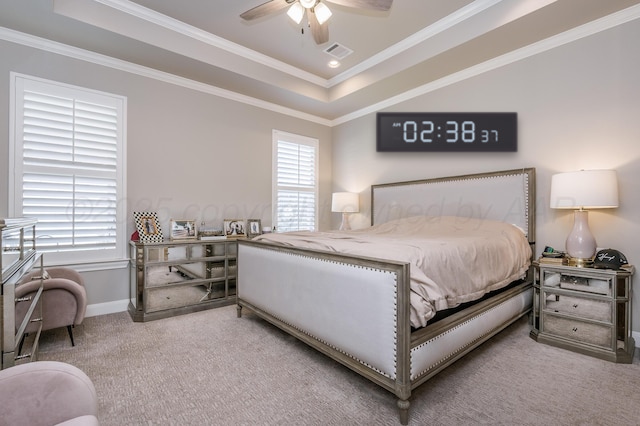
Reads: 2.38.37
